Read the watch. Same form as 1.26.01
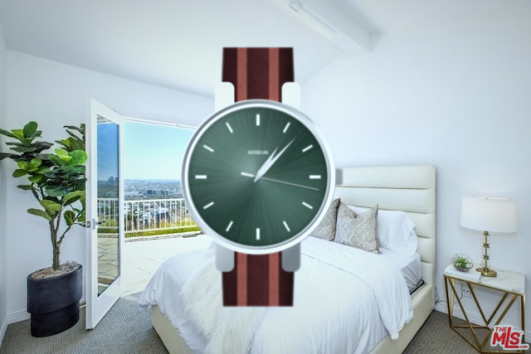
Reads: 1.07.17
